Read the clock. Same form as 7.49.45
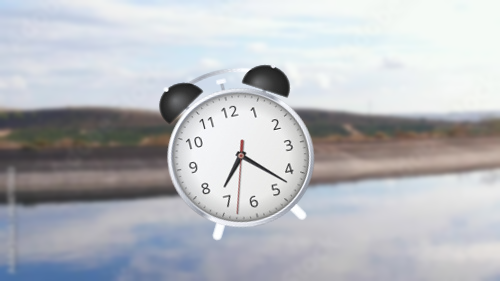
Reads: 7.22.33
